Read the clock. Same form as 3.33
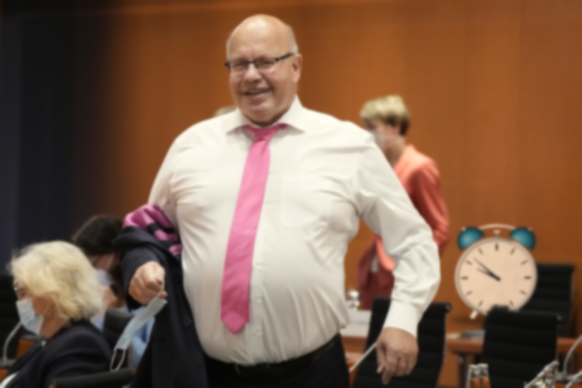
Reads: 9.52
